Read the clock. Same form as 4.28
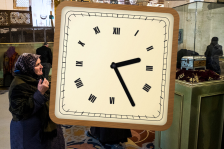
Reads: 2.25
